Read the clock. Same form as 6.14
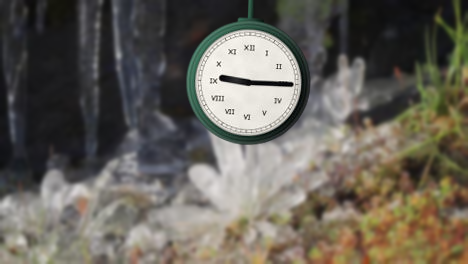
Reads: 9.15
